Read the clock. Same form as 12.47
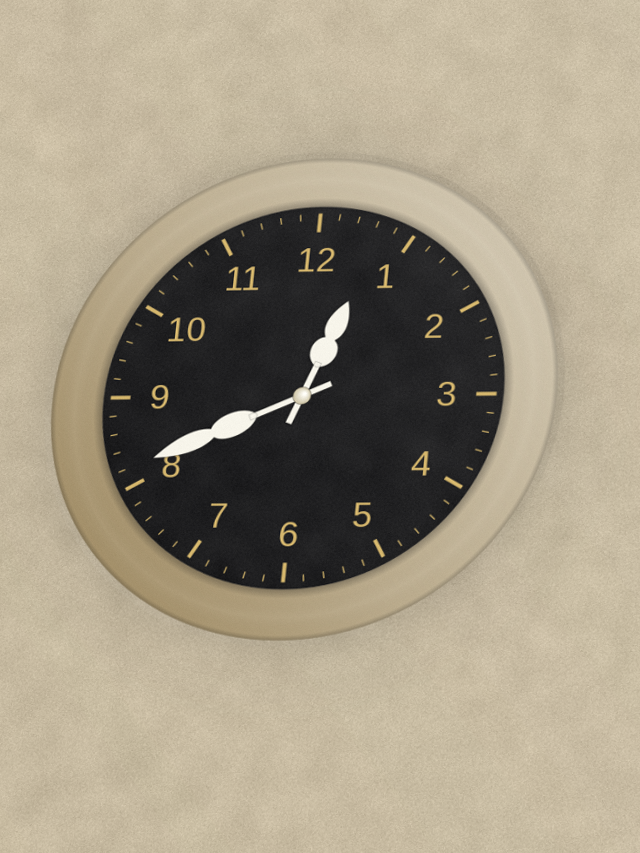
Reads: 12.41
